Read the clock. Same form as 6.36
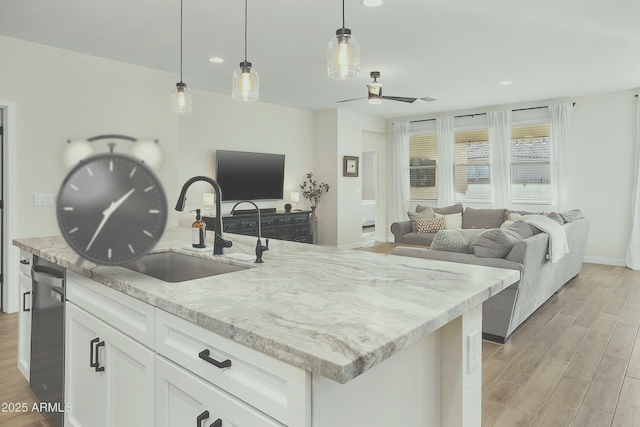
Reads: 1.35
